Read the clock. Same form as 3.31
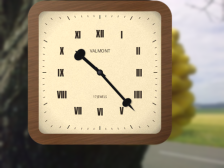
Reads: 10.23
